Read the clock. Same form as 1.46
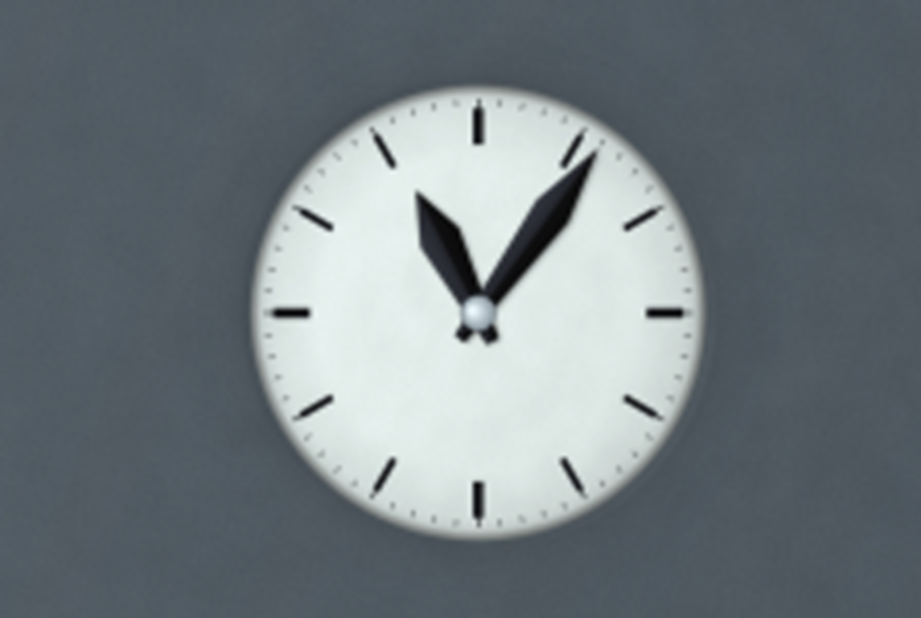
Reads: 11.06
